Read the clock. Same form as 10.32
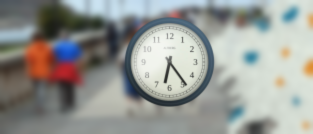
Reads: 6.24
